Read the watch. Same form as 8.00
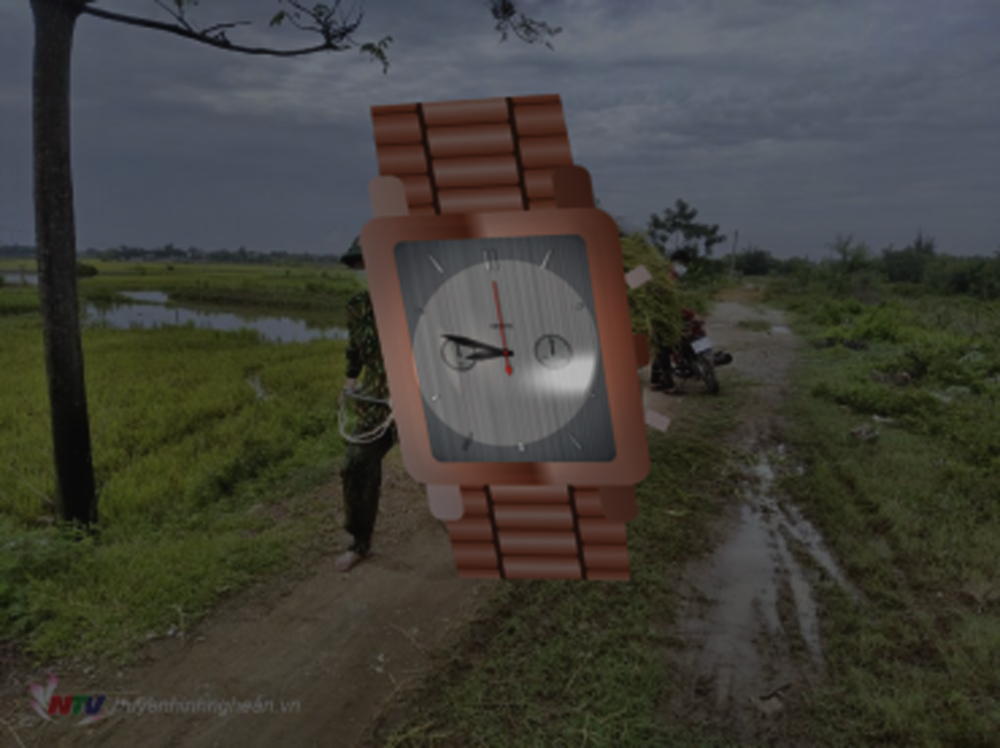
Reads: 8.48
